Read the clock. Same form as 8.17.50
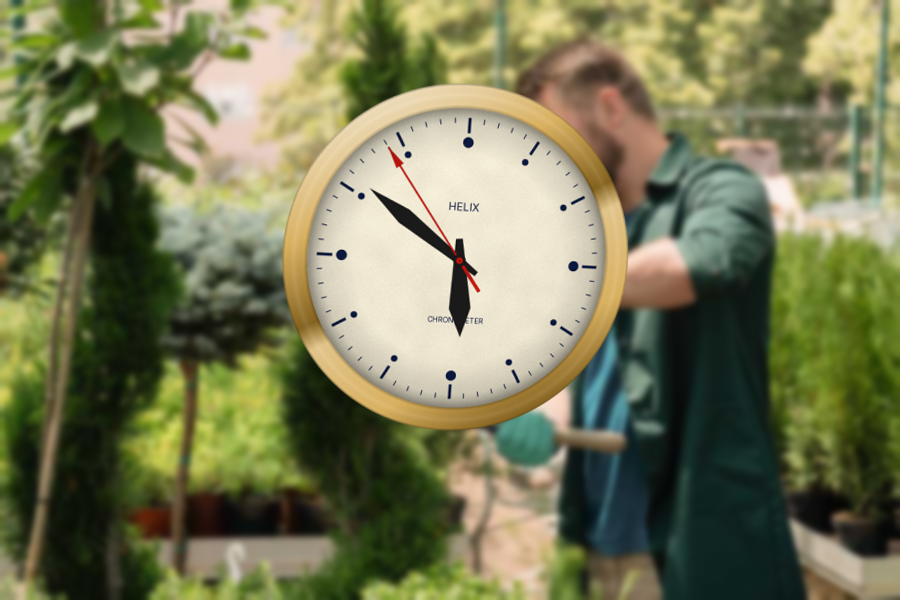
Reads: 5.50.54
